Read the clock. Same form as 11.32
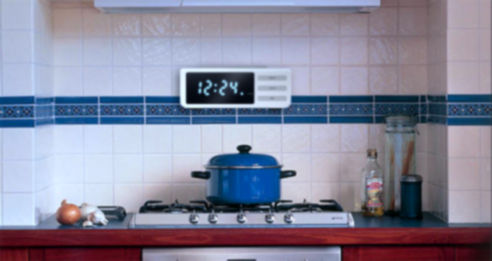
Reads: 12.24
